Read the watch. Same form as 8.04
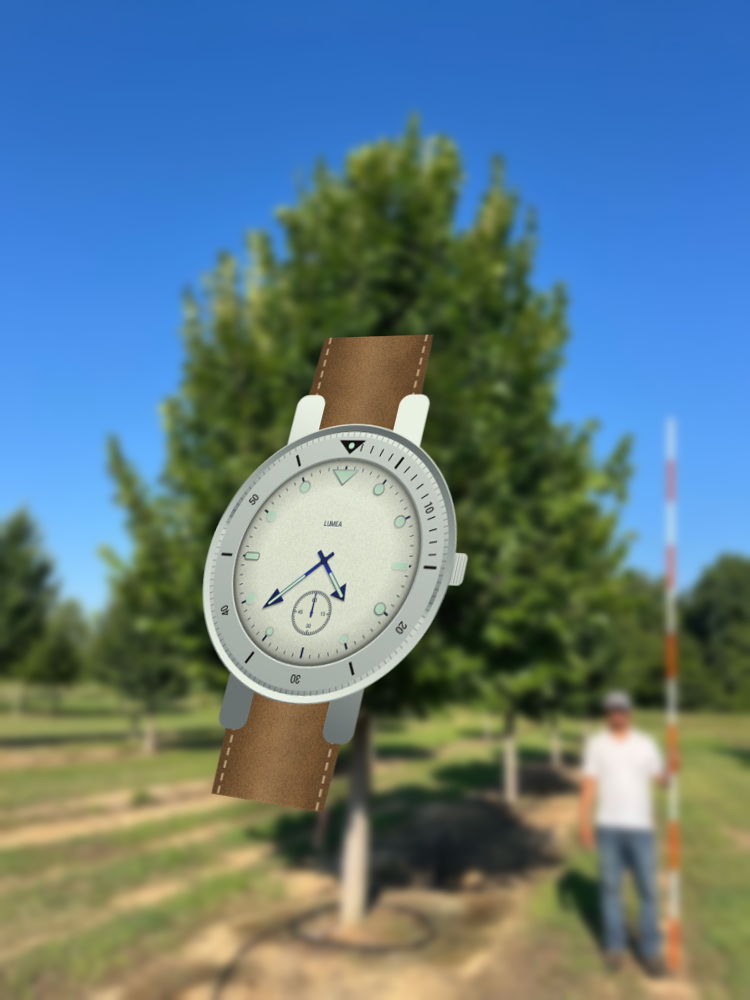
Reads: 4.38
